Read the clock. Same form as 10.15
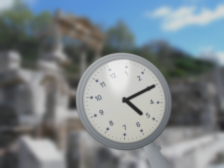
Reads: 5.15
